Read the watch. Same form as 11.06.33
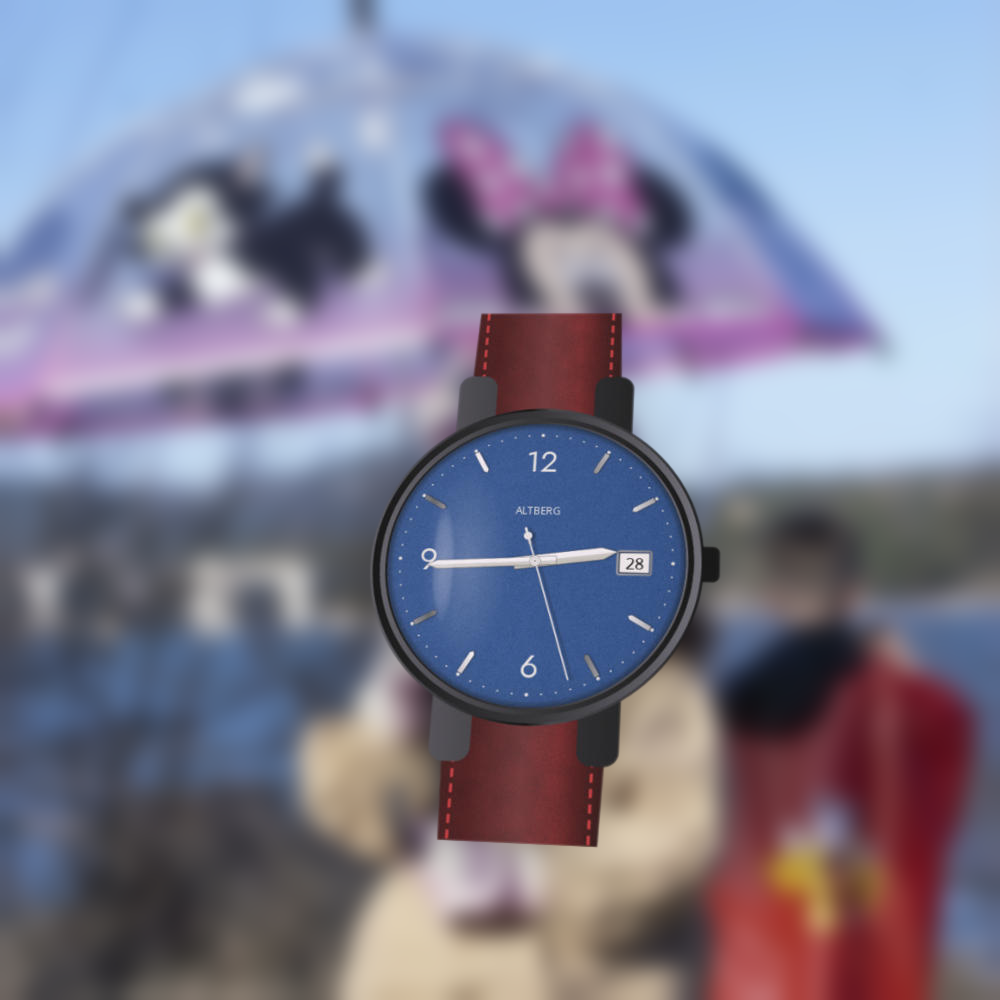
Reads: 2.44.27
